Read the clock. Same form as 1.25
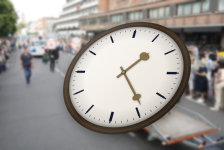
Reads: 1.24
